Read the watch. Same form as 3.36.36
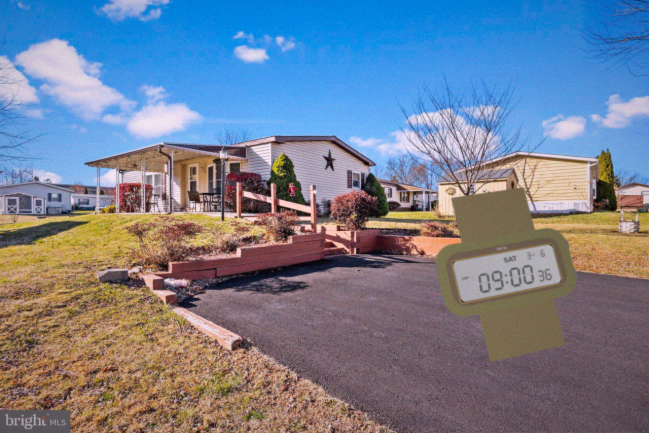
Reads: 9.00.36
